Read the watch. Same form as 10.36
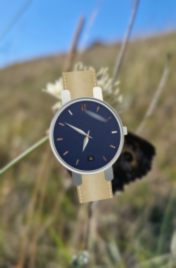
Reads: 6.51
